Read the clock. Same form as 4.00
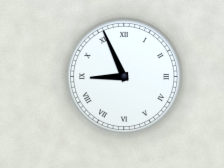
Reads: 8.56
